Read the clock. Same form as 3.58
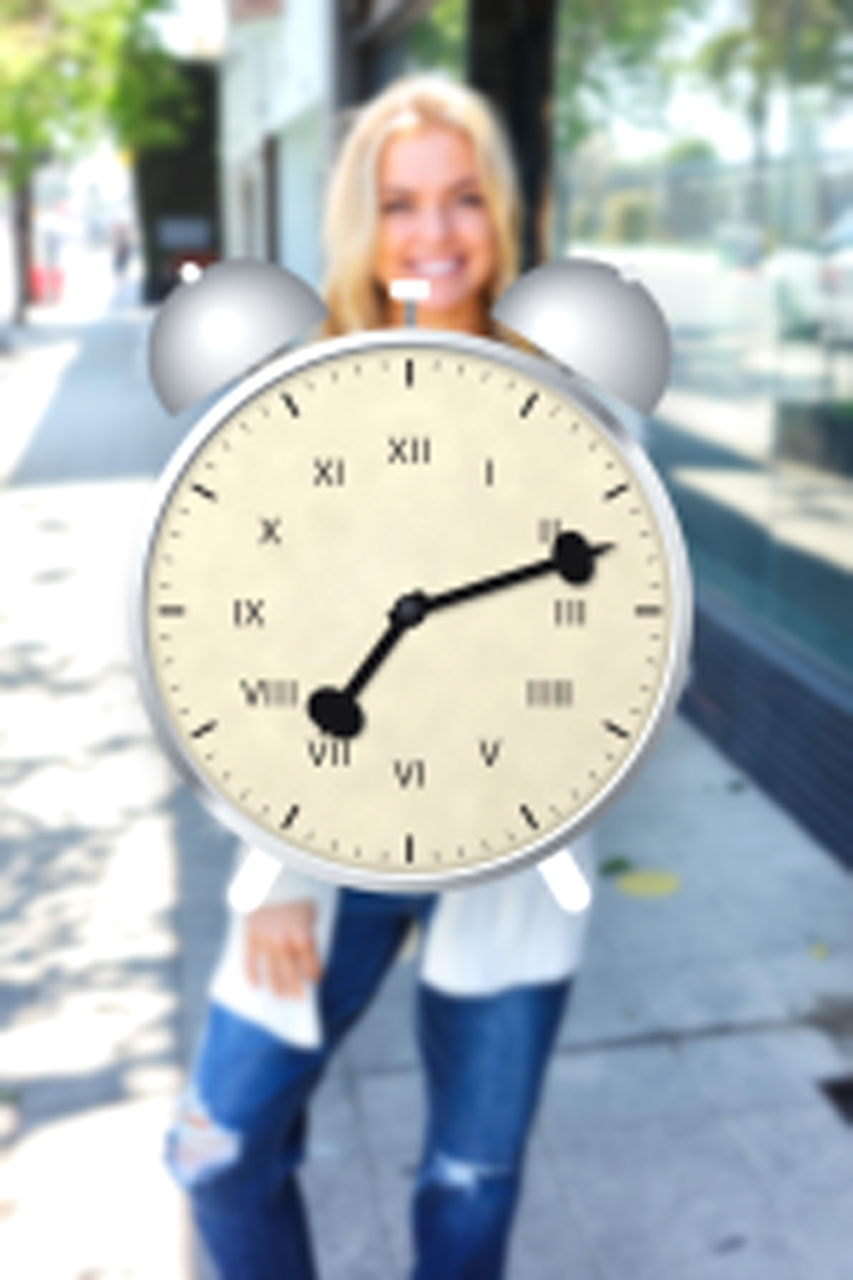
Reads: 7.12
